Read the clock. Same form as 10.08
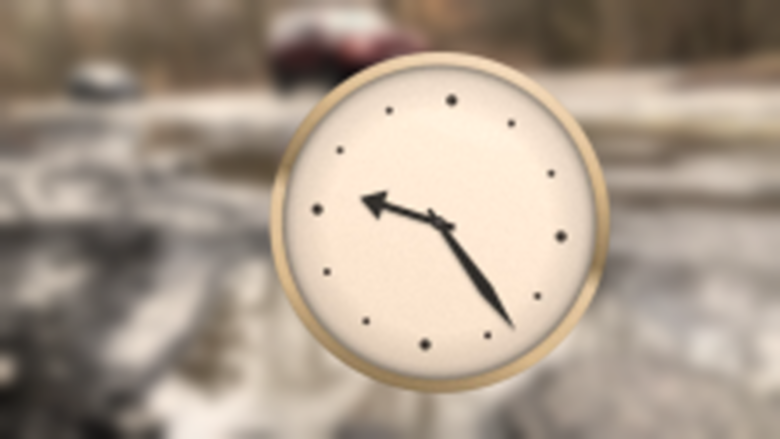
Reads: 9.23
